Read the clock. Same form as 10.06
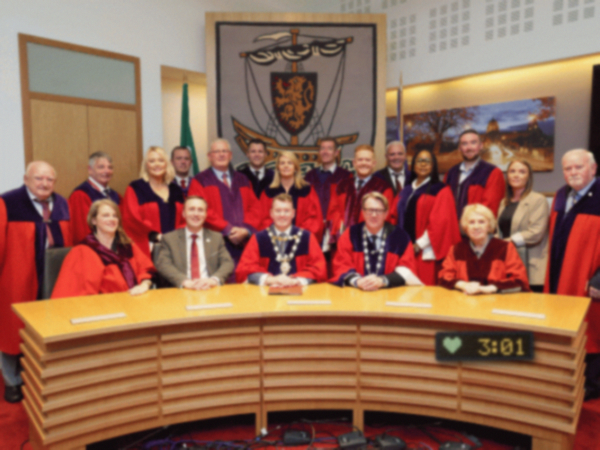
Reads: 3.01
